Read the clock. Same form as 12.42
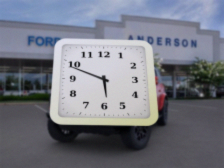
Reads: 5.49
